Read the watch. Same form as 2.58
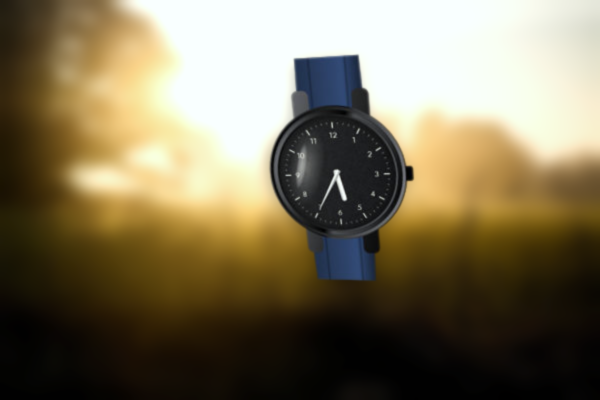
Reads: 5.35
